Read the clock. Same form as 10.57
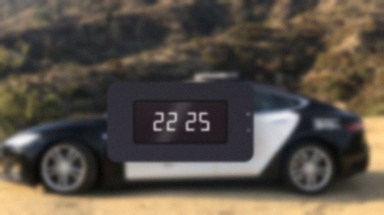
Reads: 22.25
